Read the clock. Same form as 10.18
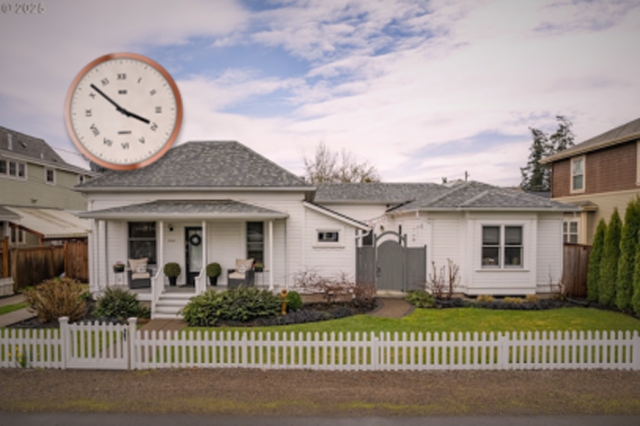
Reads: 3.52
